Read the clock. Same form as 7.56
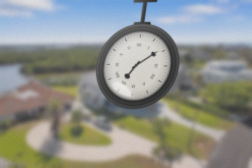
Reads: 7.09
